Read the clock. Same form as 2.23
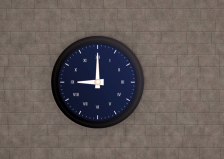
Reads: 9.00
